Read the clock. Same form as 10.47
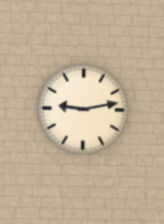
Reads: 9.13
